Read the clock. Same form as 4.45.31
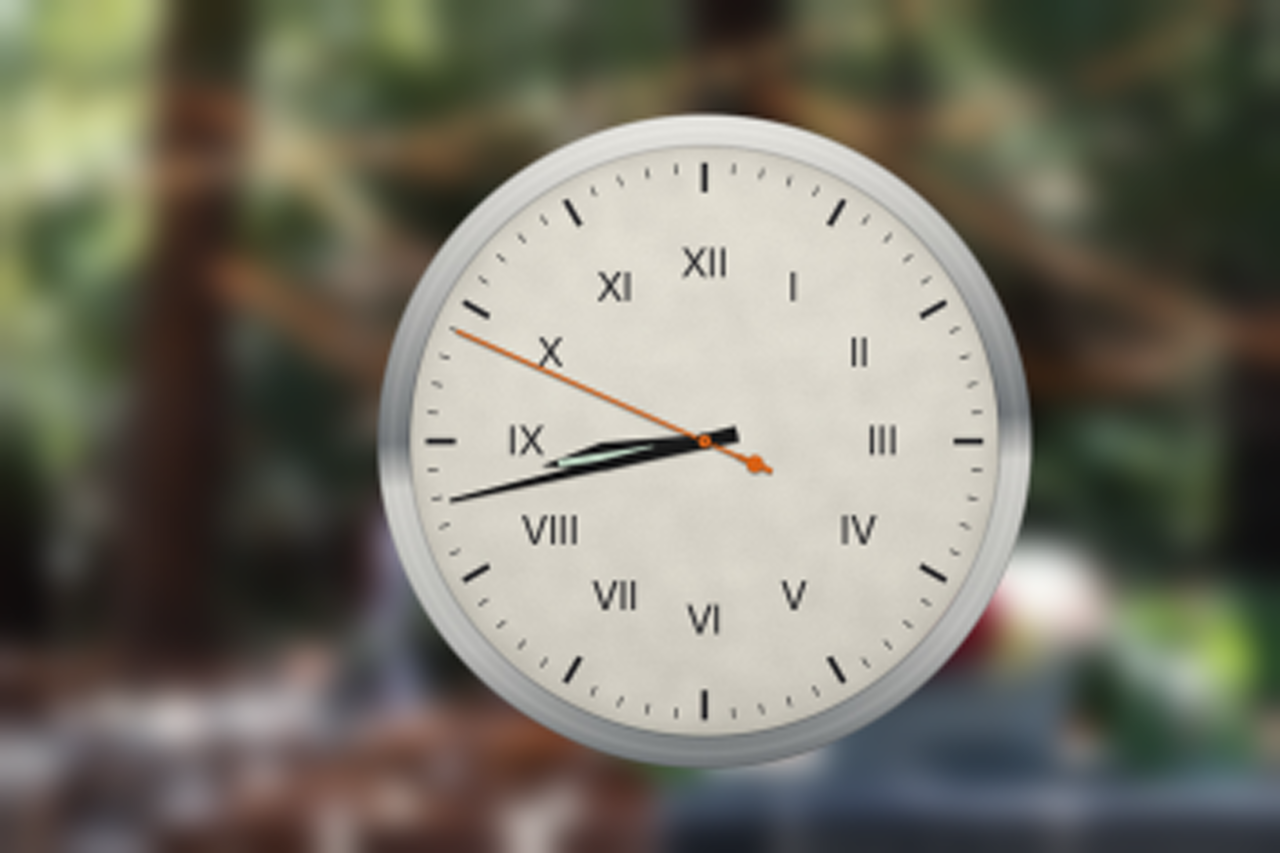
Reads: 8.42.49
